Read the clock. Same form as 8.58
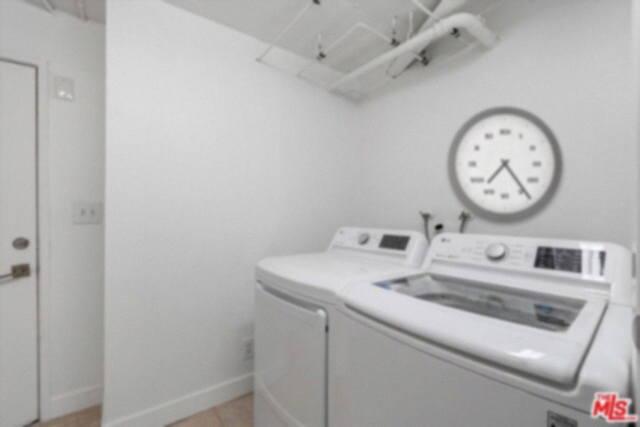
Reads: 7.24
